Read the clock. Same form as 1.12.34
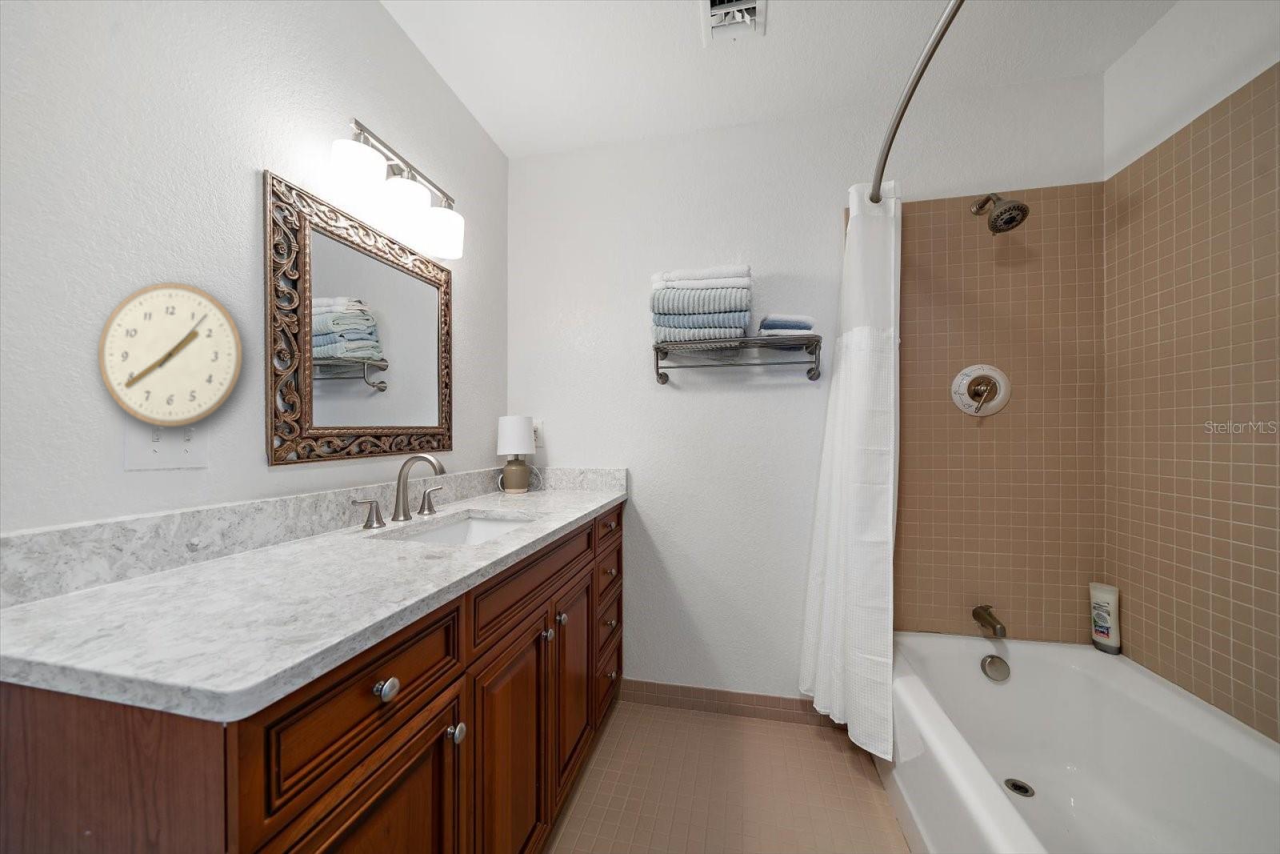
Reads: 1.39.07
